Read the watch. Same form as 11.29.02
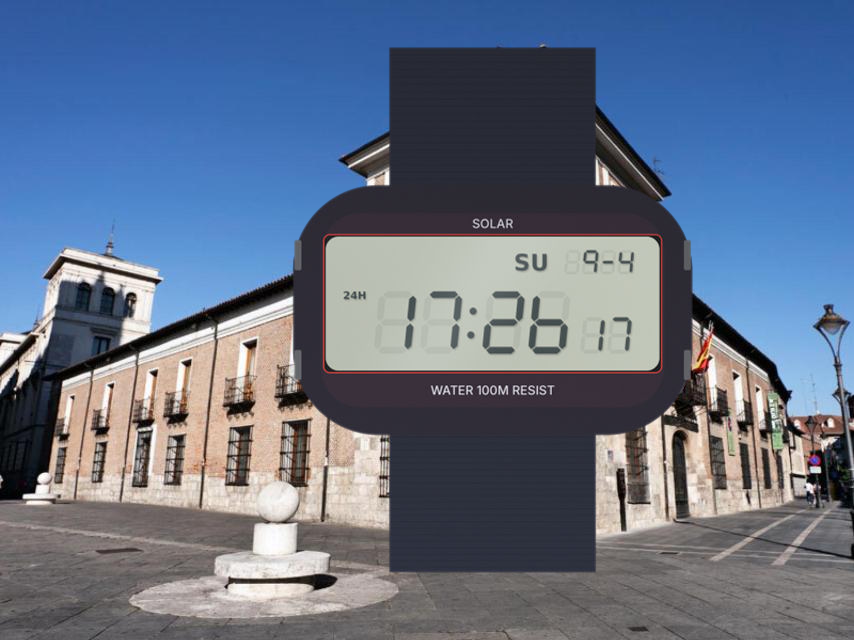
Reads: 17.26.17
